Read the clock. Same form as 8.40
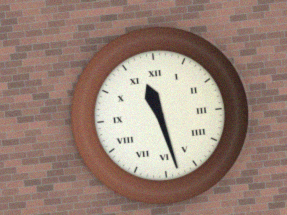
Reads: 11.28
